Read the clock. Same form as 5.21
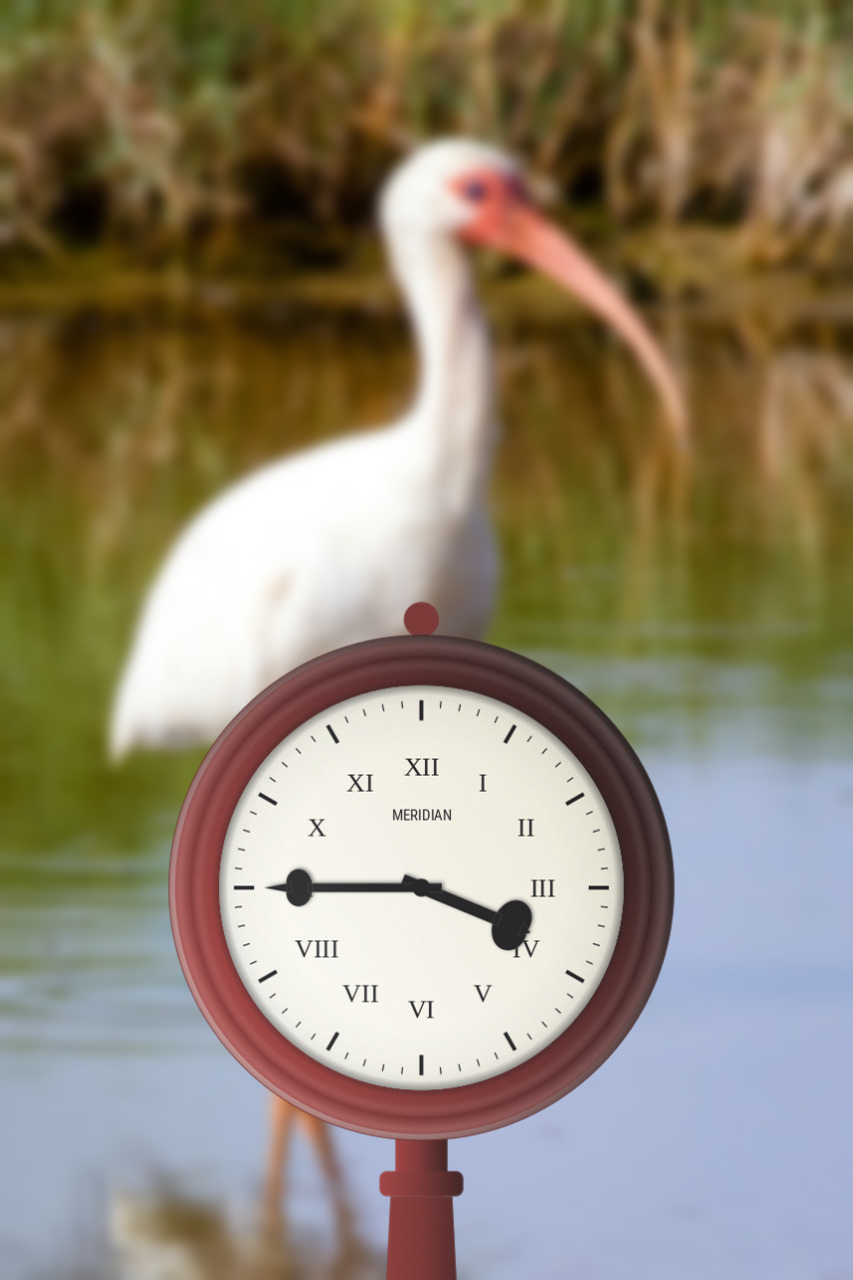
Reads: 3.45
